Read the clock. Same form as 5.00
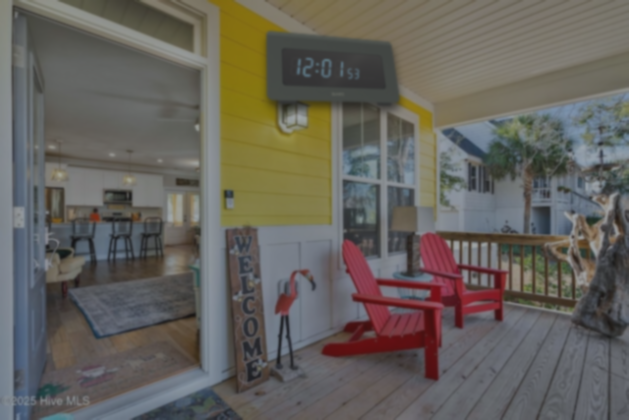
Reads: 12.01
